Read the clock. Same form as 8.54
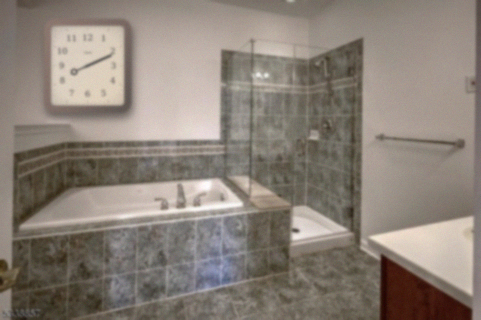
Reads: 8.11
